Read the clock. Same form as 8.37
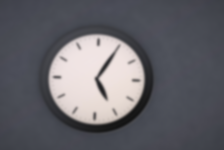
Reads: 5.05
